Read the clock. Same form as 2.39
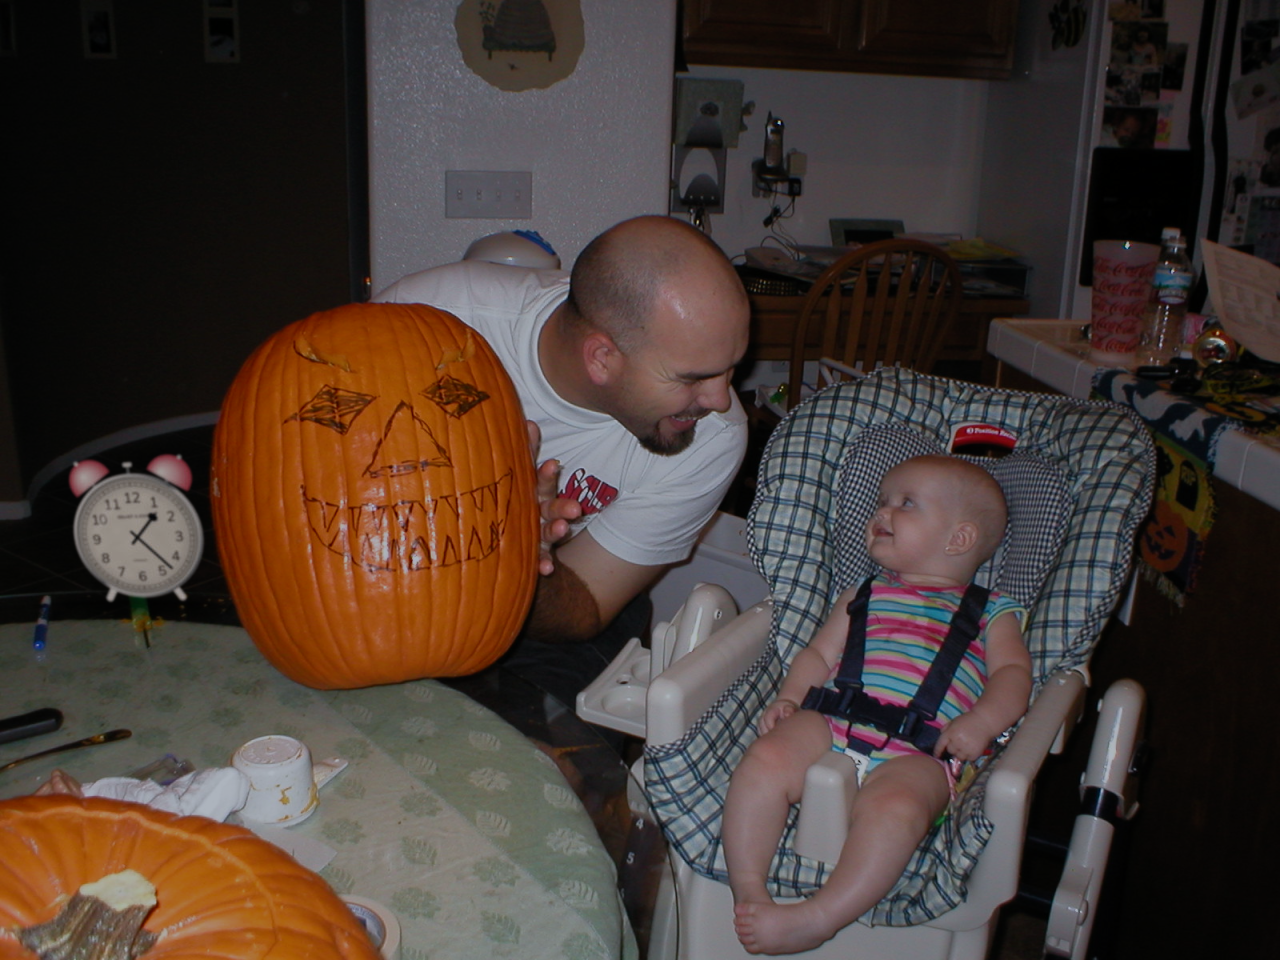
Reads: 1.23
